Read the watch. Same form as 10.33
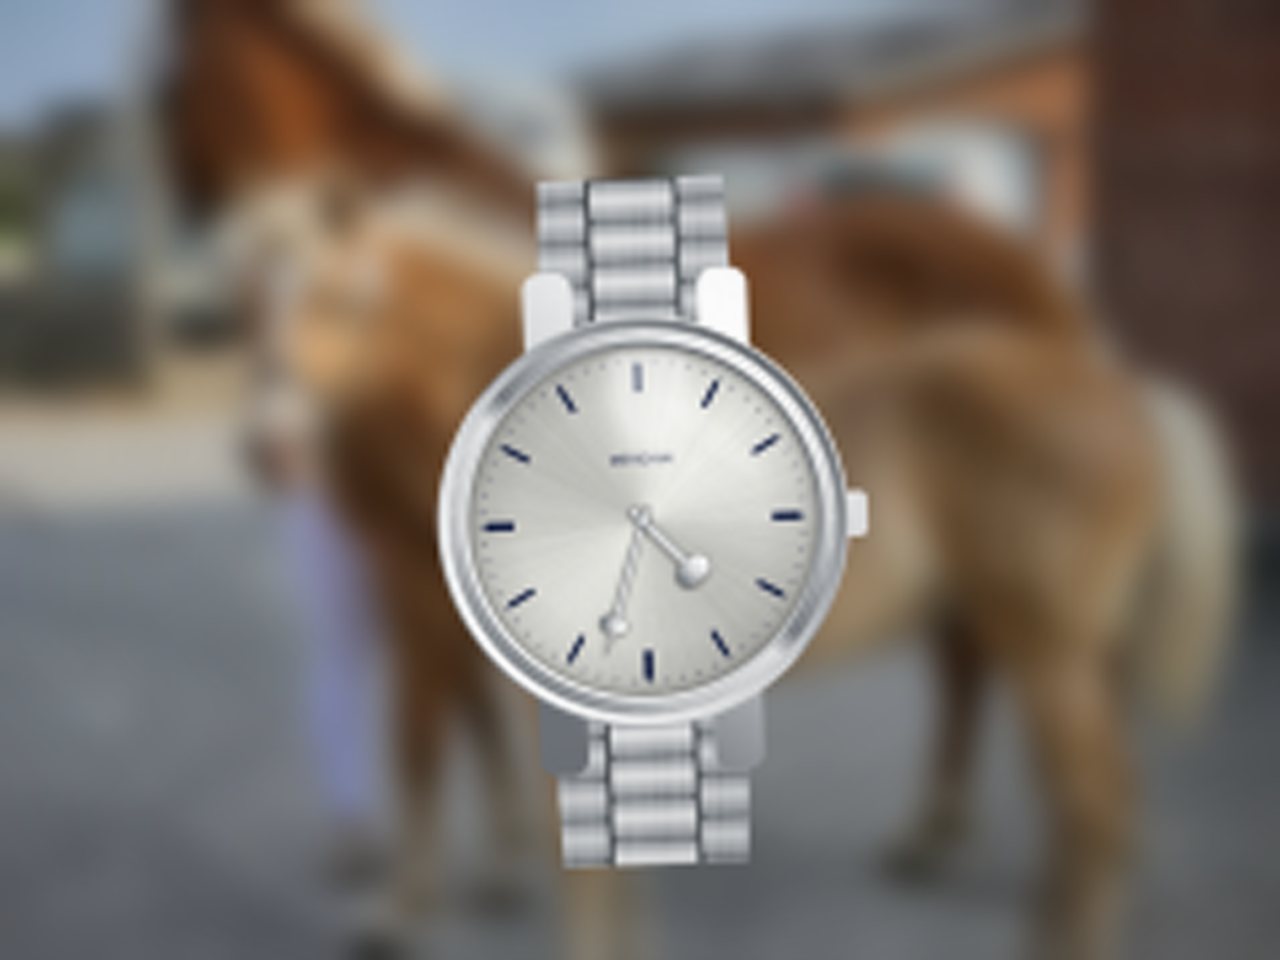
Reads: 4.33
